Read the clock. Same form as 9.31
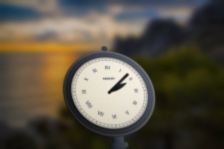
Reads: 2.08
